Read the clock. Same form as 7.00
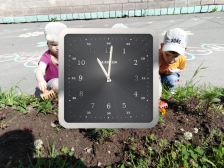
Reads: 11.01
